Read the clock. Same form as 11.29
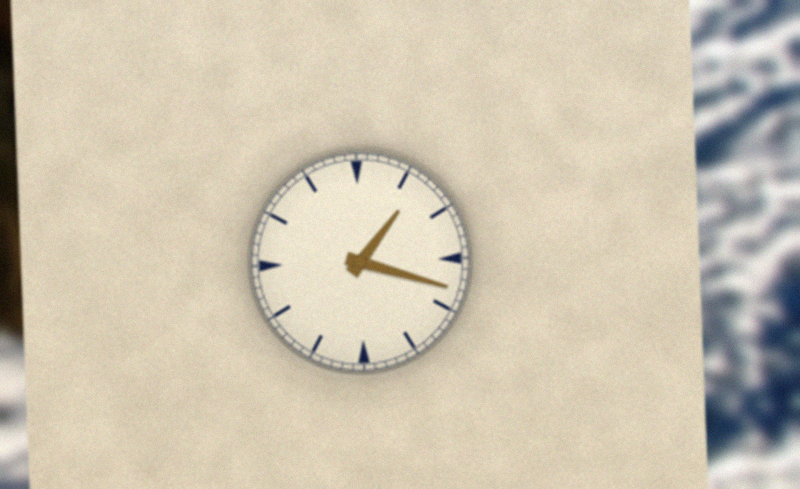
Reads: 1.18
